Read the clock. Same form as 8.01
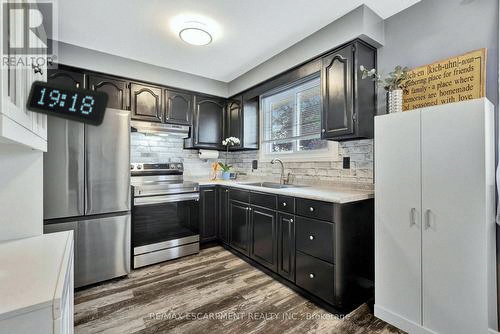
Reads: 19.18
